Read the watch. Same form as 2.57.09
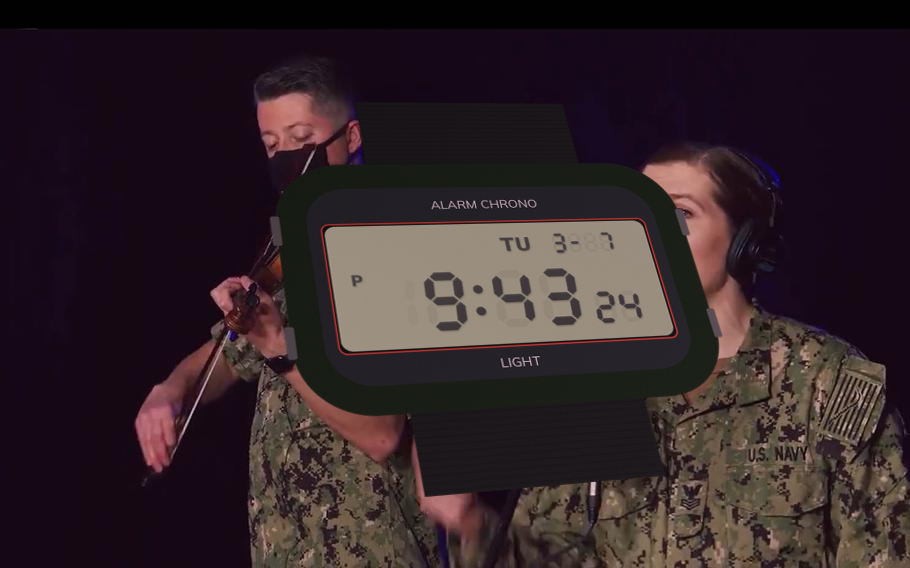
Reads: 9.43.24
